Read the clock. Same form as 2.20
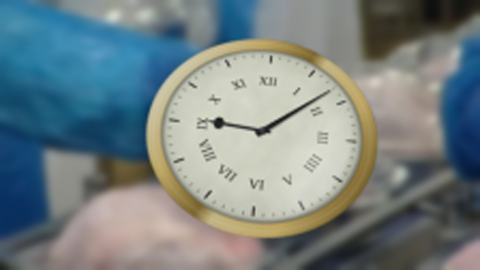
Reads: 9.08
